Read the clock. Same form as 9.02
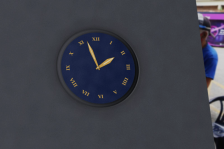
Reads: 1.57
